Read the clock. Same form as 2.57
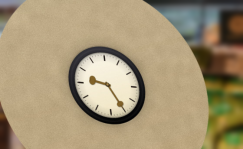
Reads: 9.25
